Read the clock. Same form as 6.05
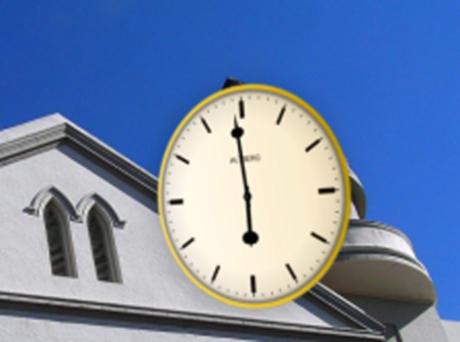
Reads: 5.59
